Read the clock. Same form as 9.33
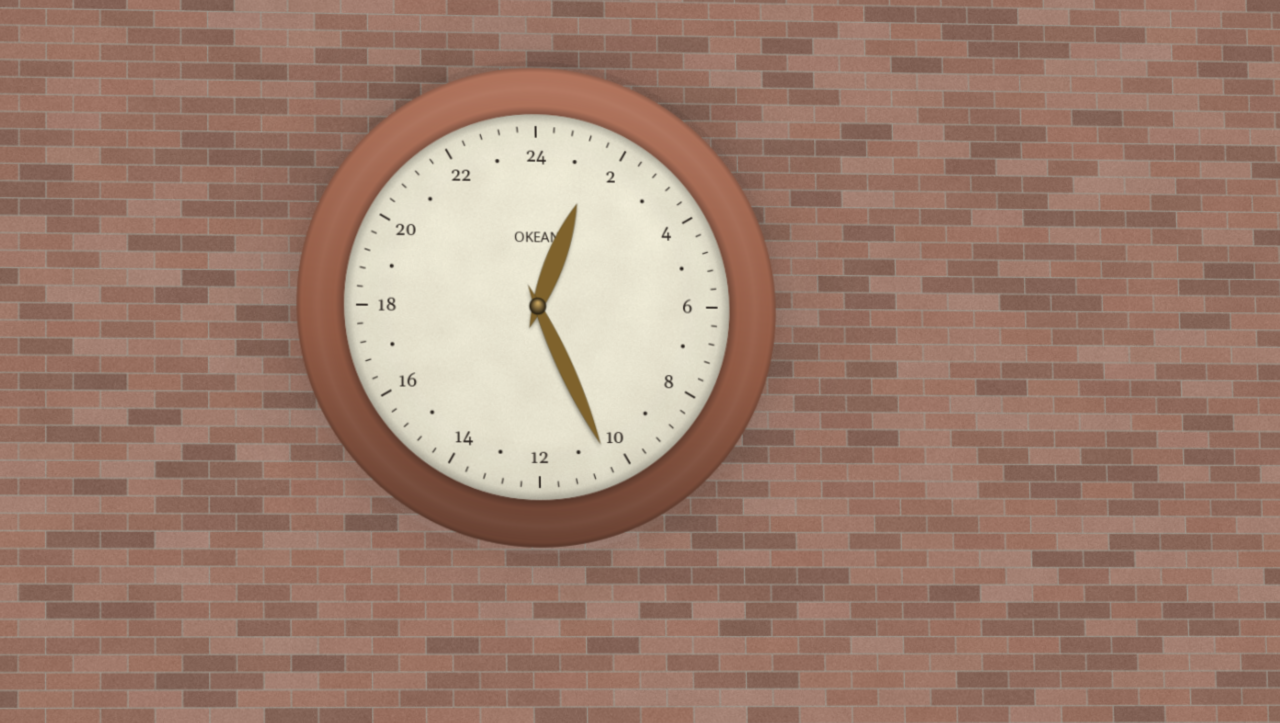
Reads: 1.26
